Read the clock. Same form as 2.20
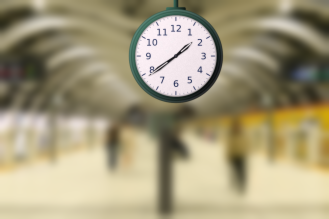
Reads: 1.39
